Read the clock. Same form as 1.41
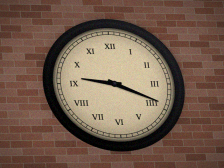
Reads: 9.19
